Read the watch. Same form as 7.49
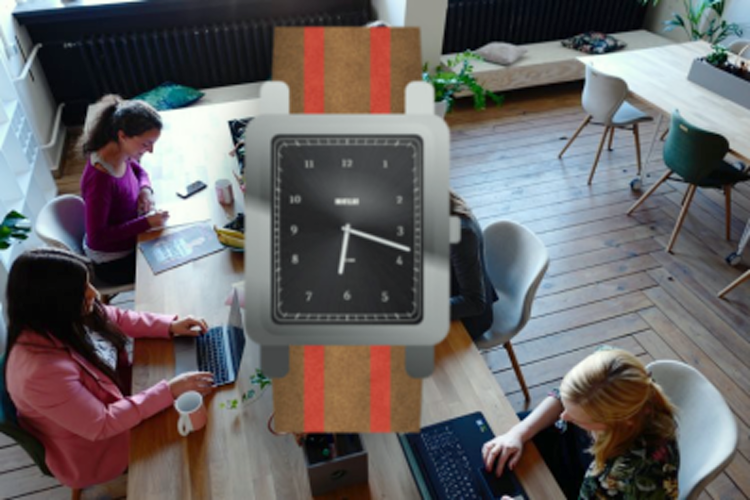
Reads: 6.18
